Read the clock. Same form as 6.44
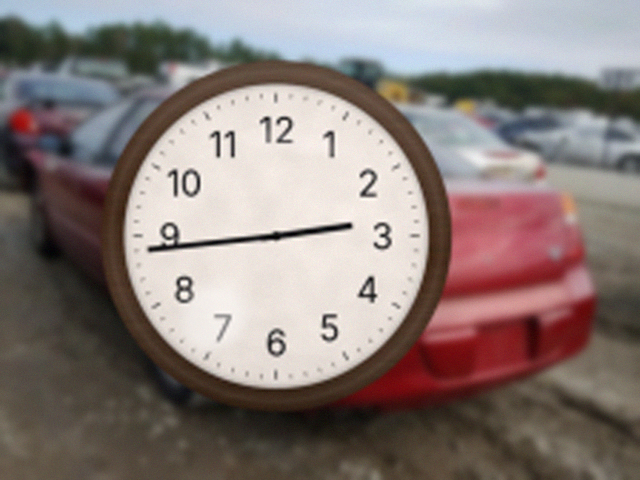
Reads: 2.44
